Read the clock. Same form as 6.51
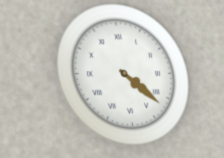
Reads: 4.22
